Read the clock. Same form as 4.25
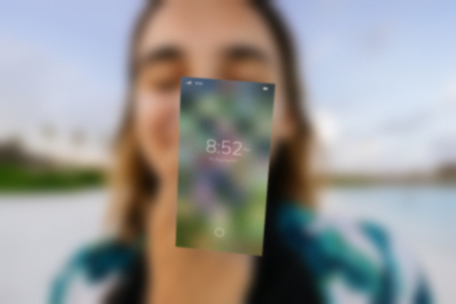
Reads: 8.52
